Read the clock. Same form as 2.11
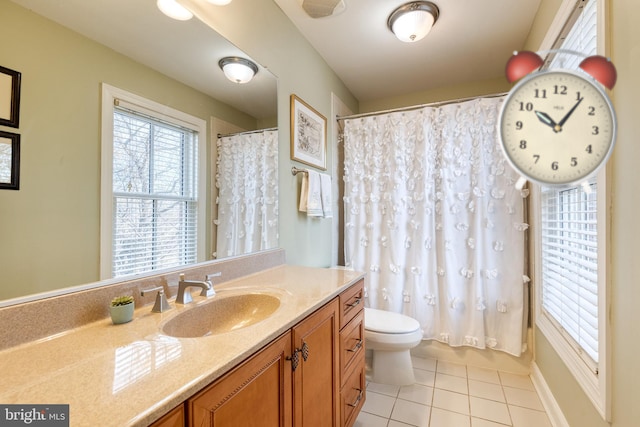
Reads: 10.06
